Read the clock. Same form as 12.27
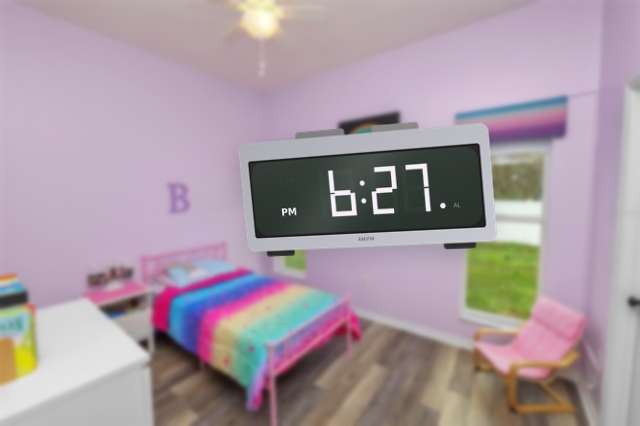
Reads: 6.27
